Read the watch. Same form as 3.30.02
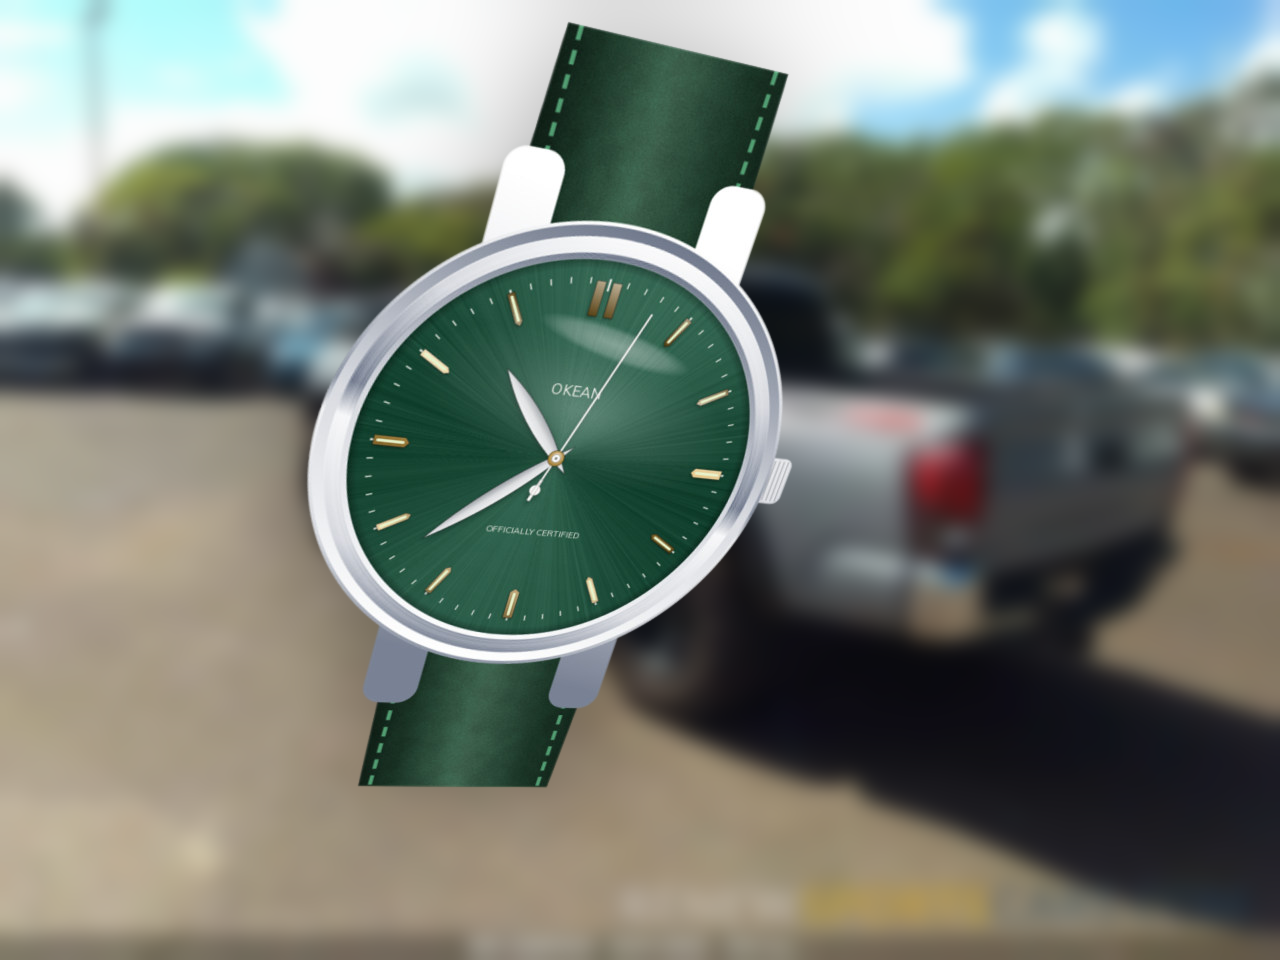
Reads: 10.38.03
